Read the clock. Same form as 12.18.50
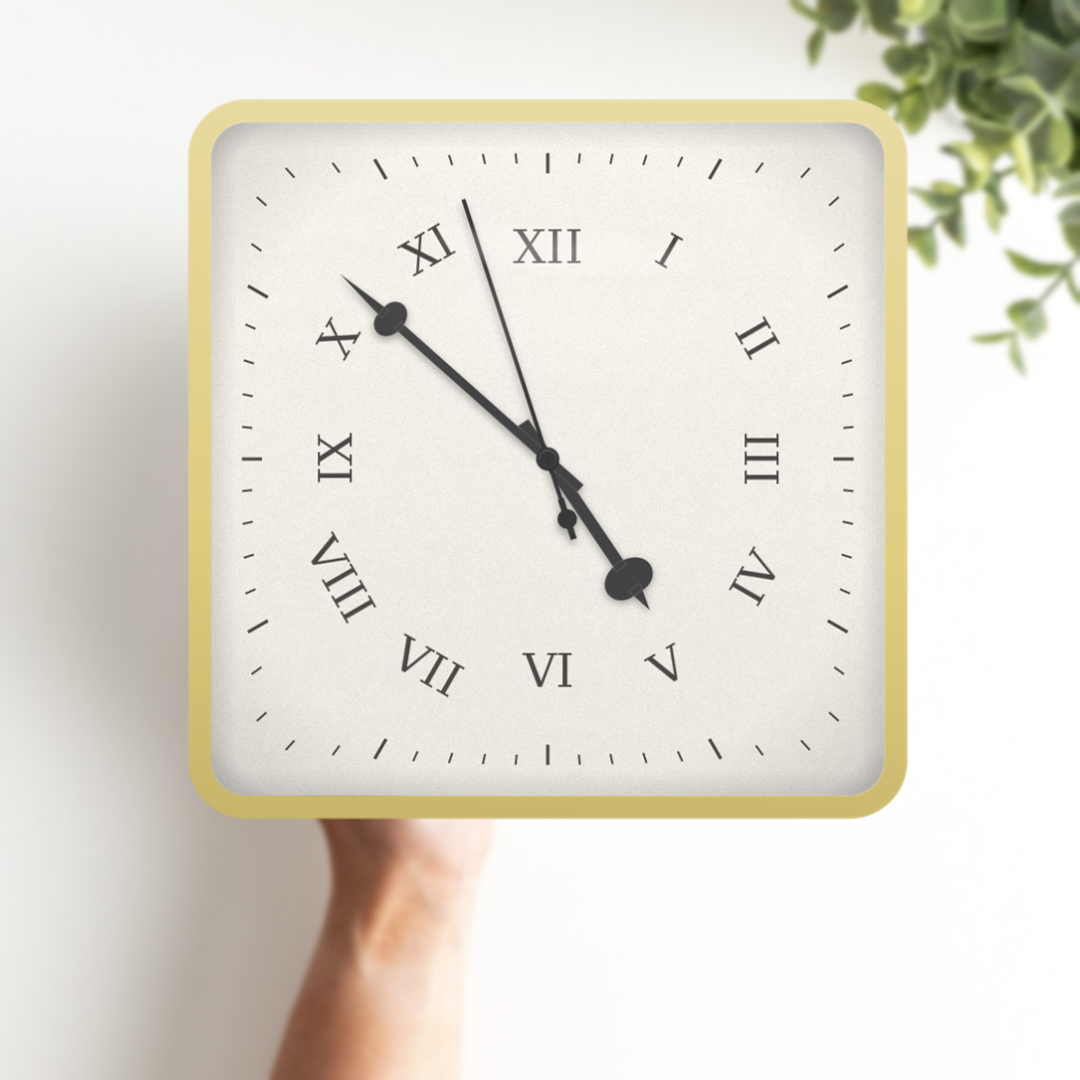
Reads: 4.51.57
